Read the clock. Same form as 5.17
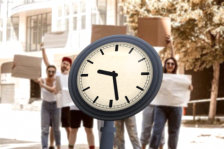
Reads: 9.28
